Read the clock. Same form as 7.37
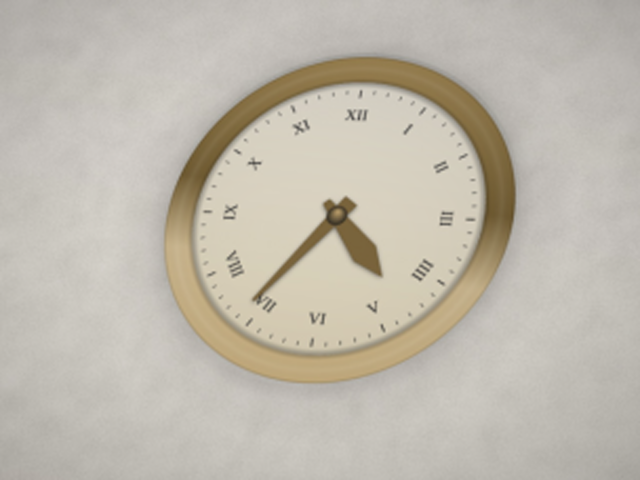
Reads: 4.36
